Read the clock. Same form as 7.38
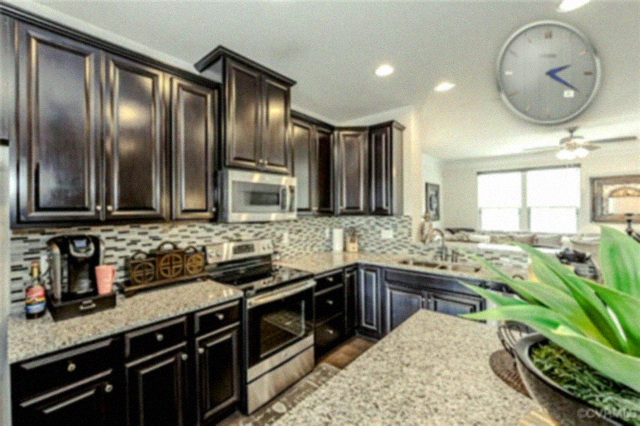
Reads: 2.20
